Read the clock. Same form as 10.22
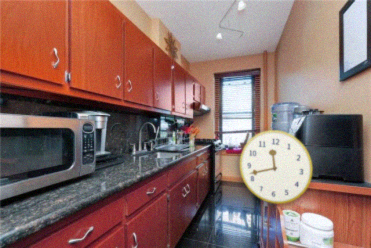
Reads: 11.42
